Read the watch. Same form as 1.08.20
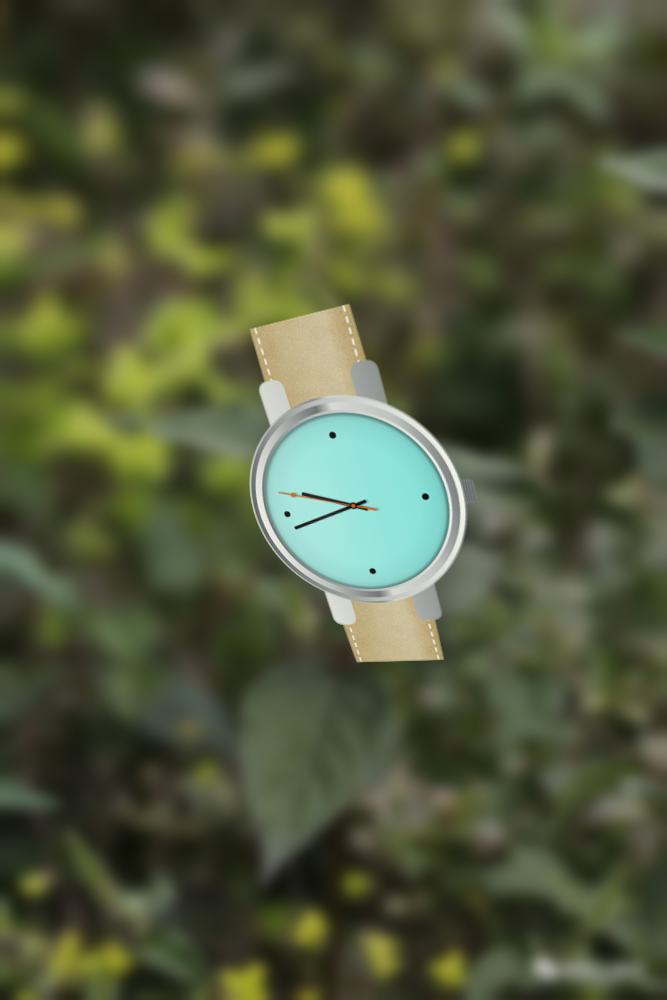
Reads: 9.42.48
